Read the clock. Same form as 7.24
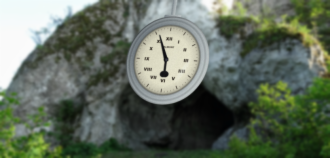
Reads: 5.56
